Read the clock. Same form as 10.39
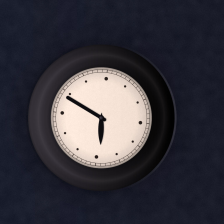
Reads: 5.49
